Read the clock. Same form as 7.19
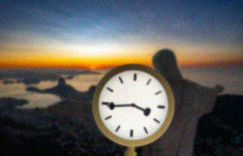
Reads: 3.44
